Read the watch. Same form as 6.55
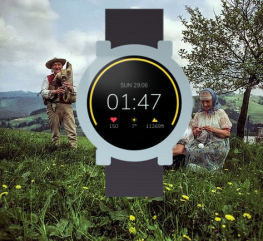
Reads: 1.47
